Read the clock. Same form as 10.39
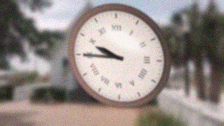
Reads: 9.45
